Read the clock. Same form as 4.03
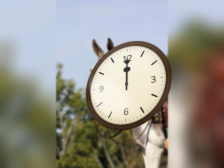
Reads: 12.00
